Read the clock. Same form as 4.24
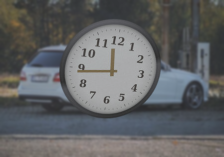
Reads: 11.44
